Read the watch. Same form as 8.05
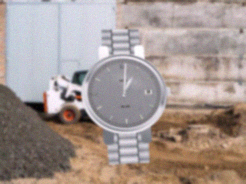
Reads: 1.01
